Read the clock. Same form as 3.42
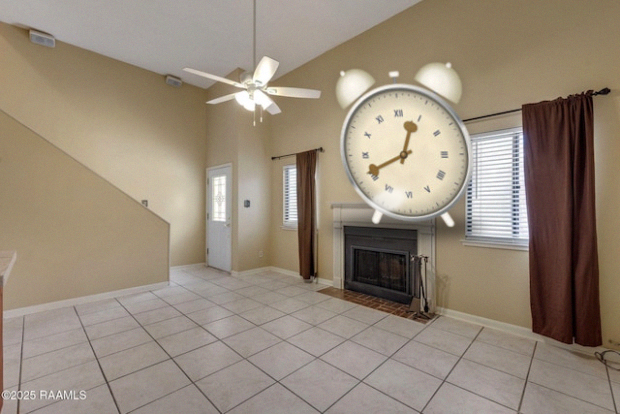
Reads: 12.41
